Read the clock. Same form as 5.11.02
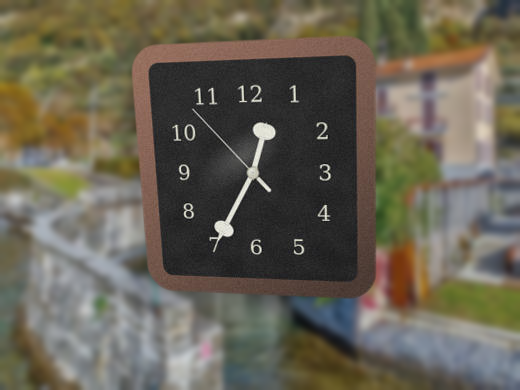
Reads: 12.34.53
